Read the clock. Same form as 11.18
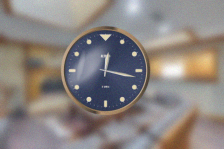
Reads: 12.17
